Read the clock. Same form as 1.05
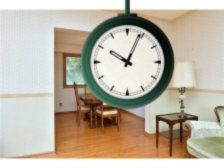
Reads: 10.04
